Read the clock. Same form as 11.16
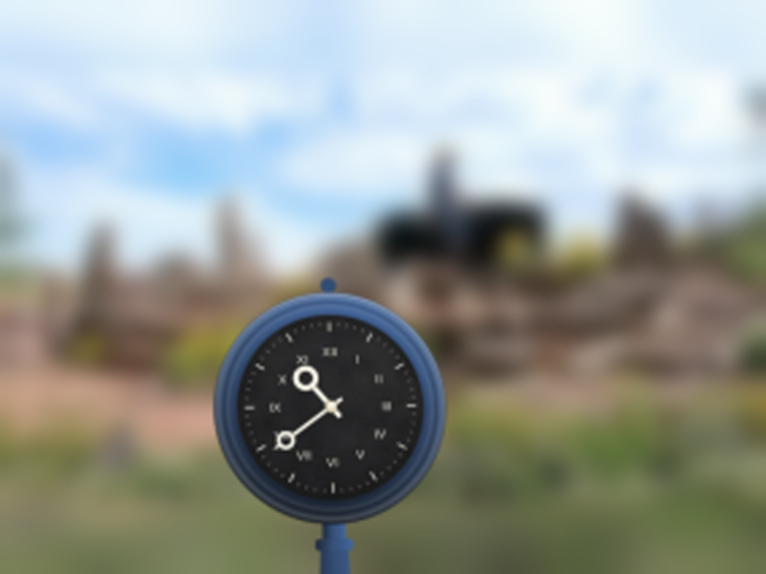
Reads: 10.39
